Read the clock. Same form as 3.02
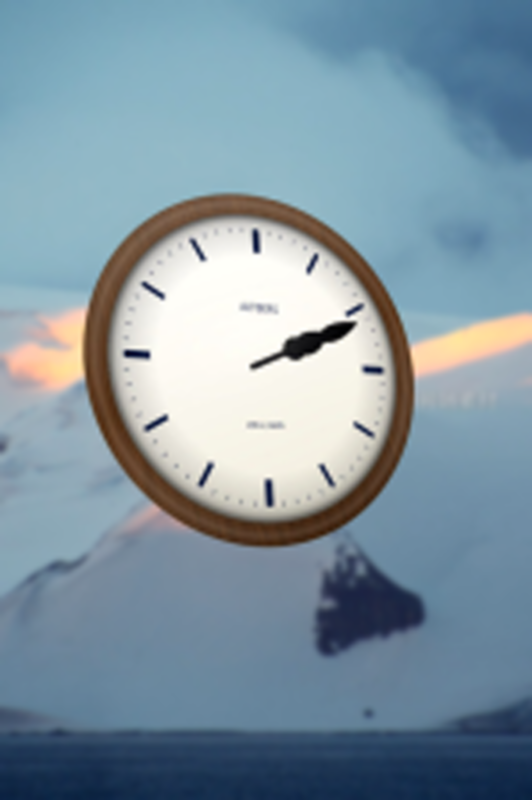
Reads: 2.11
